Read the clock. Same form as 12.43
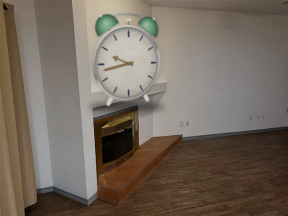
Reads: 9.43
